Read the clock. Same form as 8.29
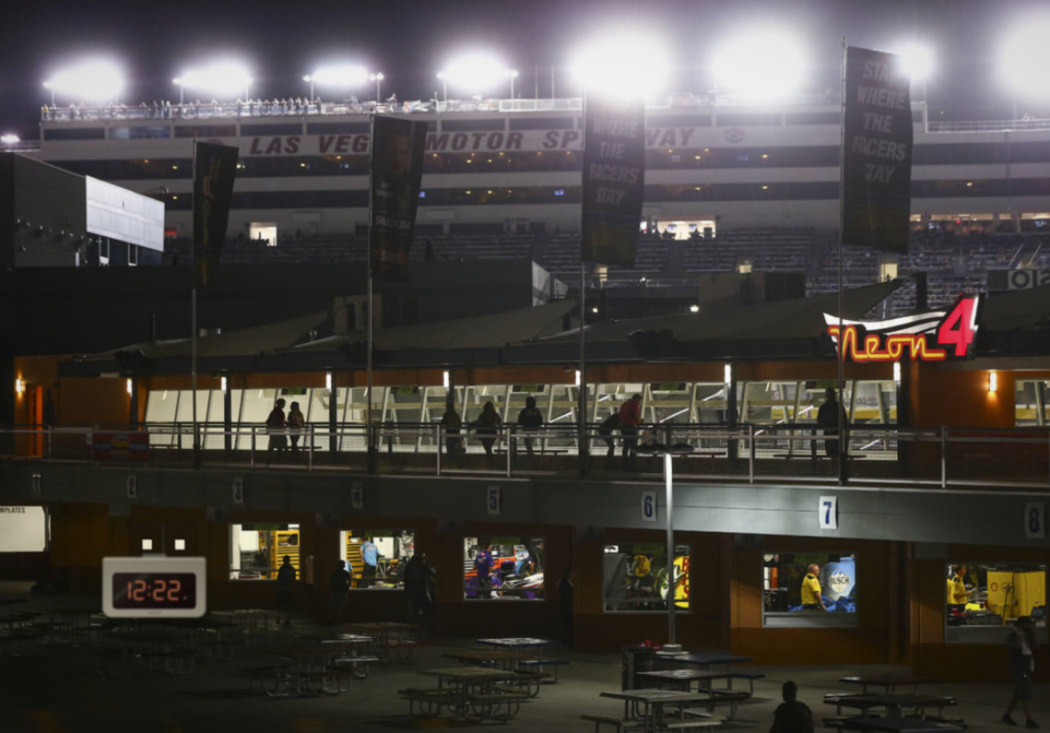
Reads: 12.22
